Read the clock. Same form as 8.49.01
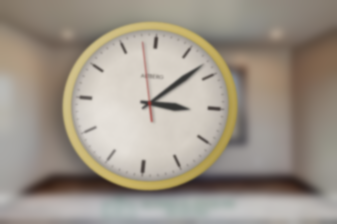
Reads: 3.07.58
